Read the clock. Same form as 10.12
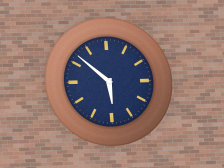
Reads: 5.52
